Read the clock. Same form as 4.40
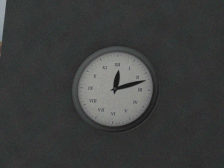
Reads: 12.12
